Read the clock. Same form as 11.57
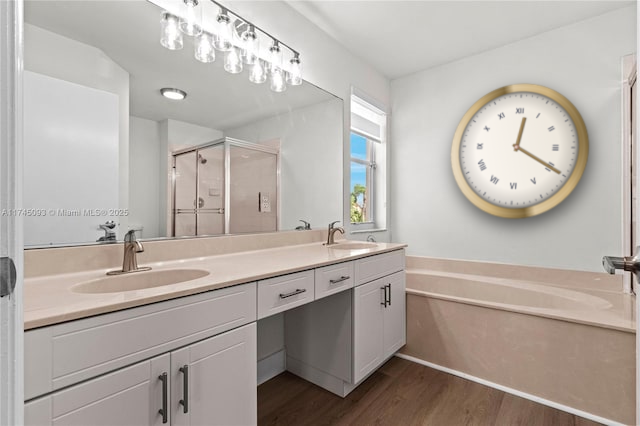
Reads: 12.20
